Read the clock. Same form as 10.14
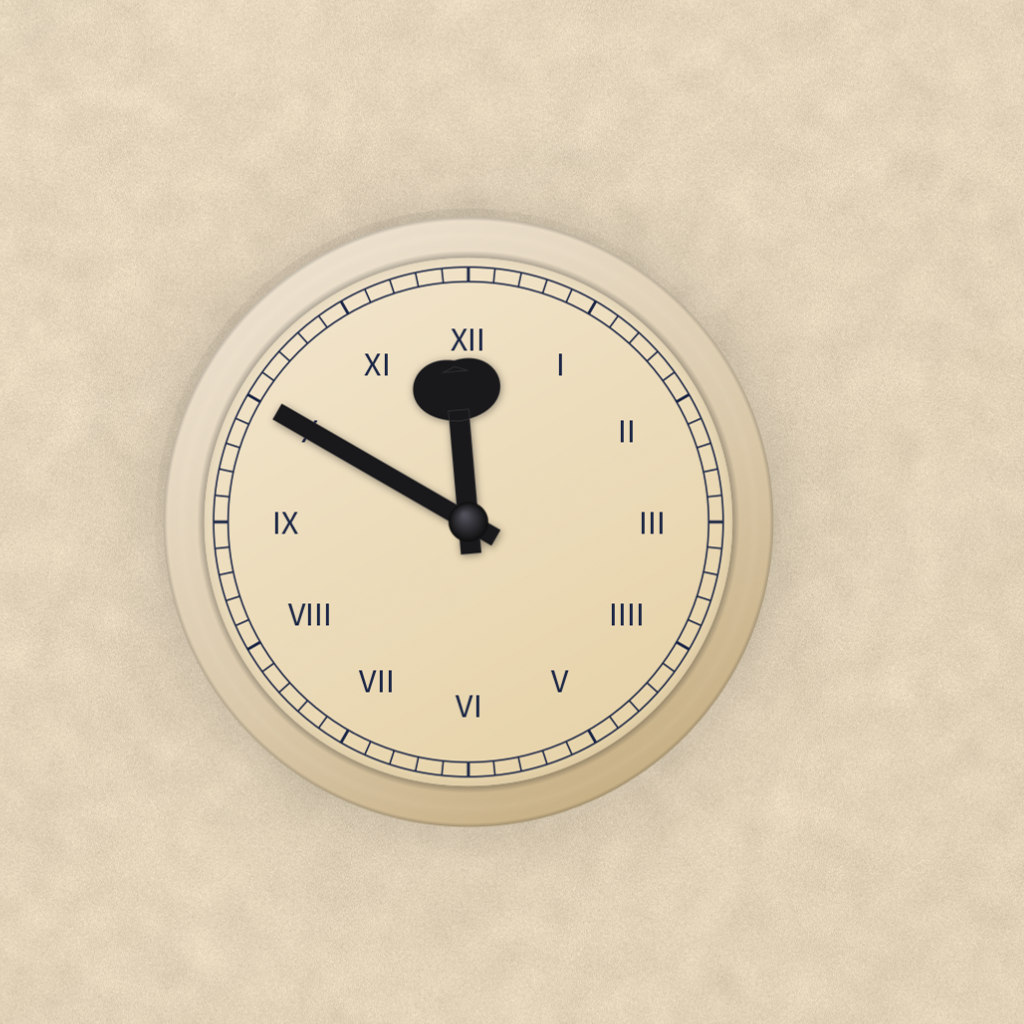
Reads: 11.50
